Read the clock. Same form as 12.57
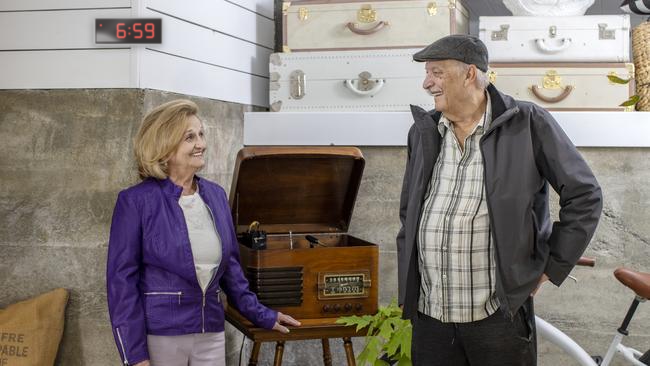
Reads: 6.59
